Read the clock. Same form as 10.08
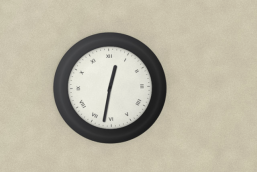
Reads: 12.32
